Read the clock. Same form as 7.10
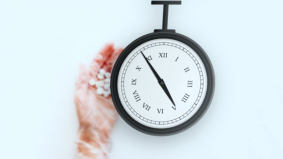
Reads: 4.54
